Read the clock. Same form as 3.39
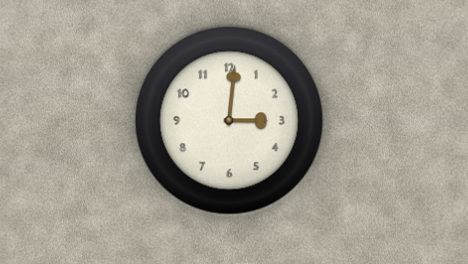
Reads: 3.01
